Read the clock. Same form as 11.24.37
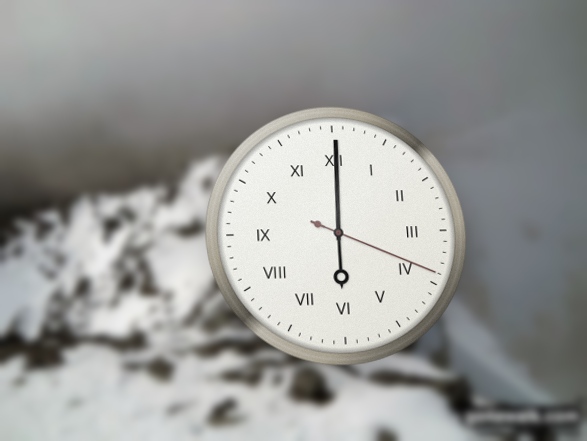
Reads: 6.00.19
